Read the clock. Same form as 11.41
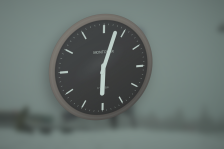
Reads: 6.03
